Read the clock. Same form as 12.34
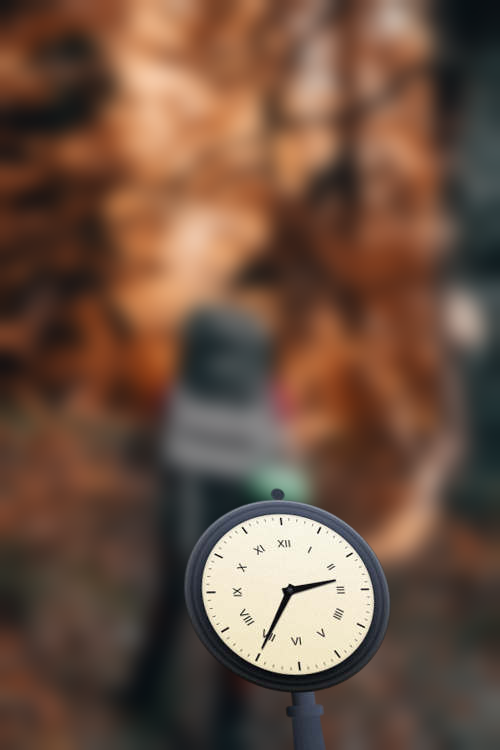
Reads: 2.35
